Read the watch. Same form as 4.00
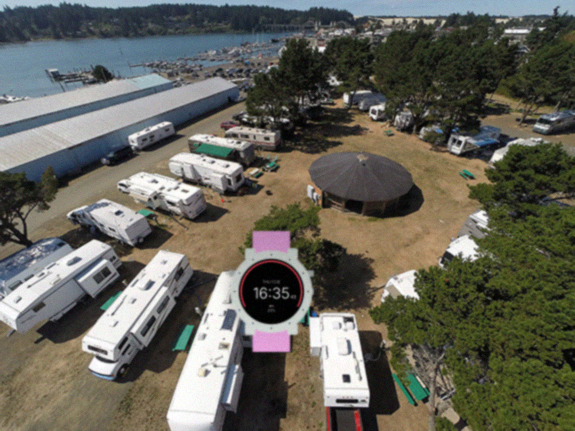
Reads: 16.35
